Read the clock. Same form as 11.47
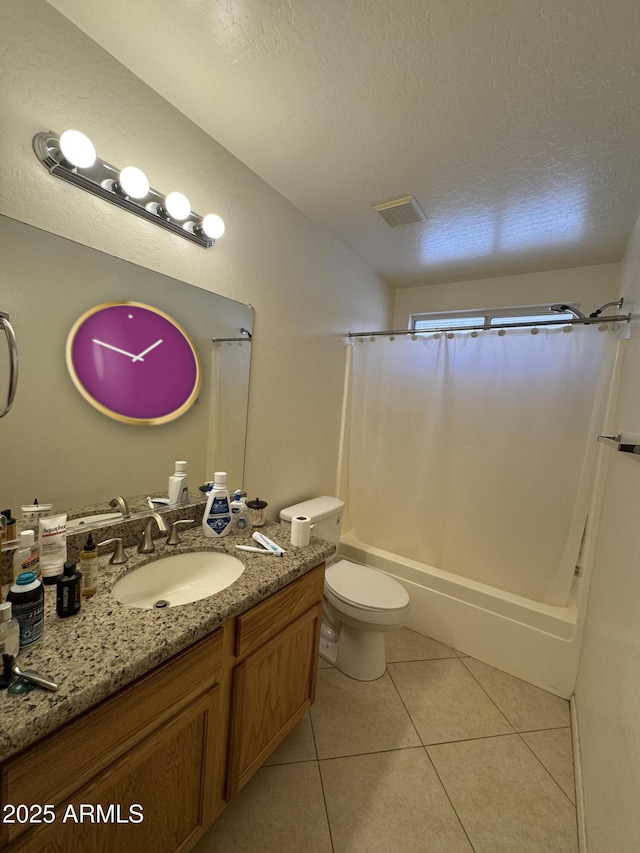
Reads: 1.49
